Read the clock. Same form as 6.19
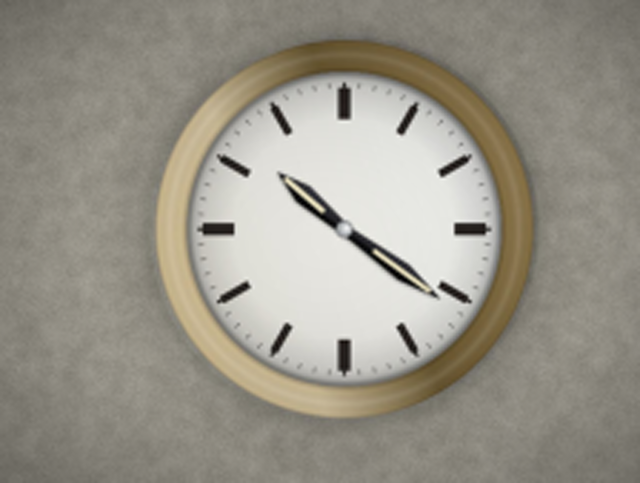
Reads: 10.21
